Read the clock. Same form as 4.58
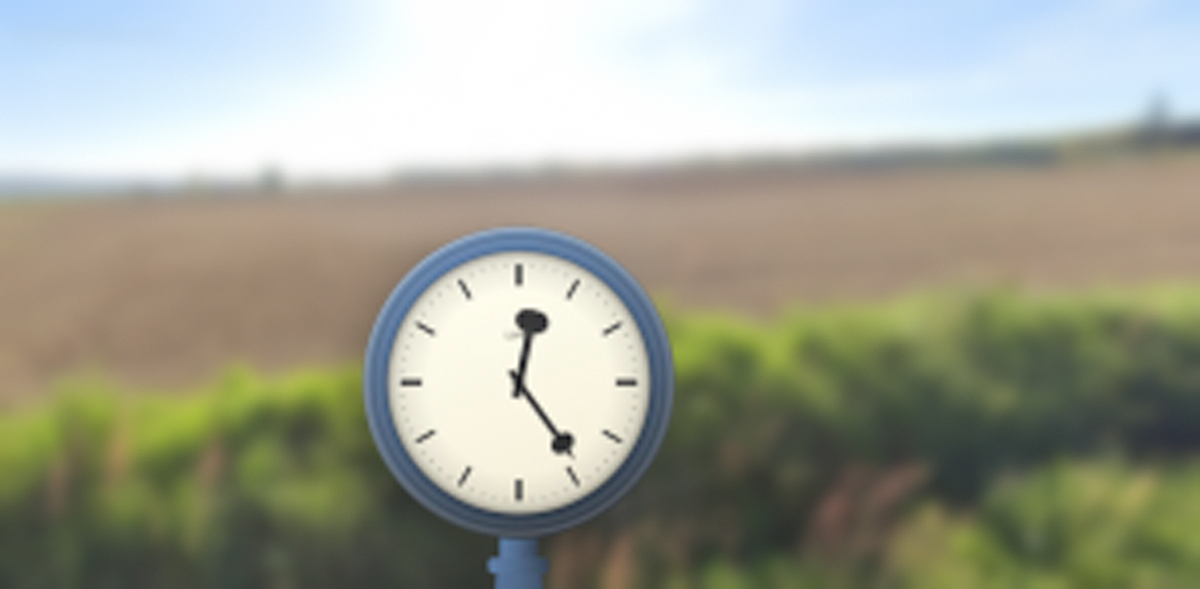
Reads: 12.24
